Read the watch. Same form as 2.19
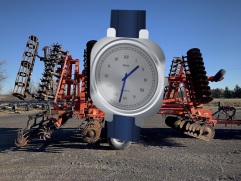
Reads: 1.32
